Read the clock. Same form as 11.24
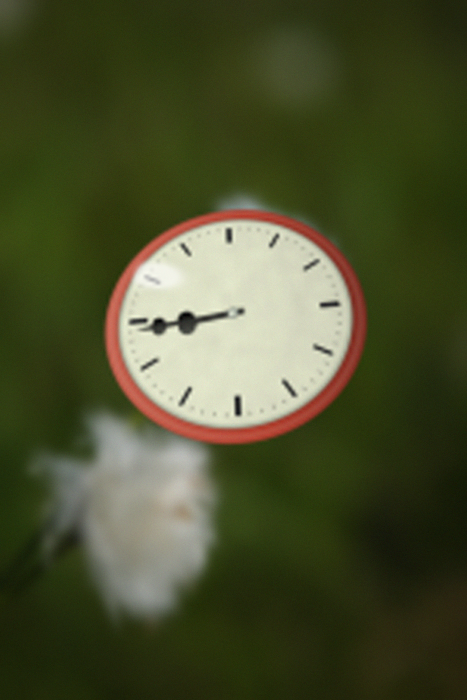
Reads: 8.44
